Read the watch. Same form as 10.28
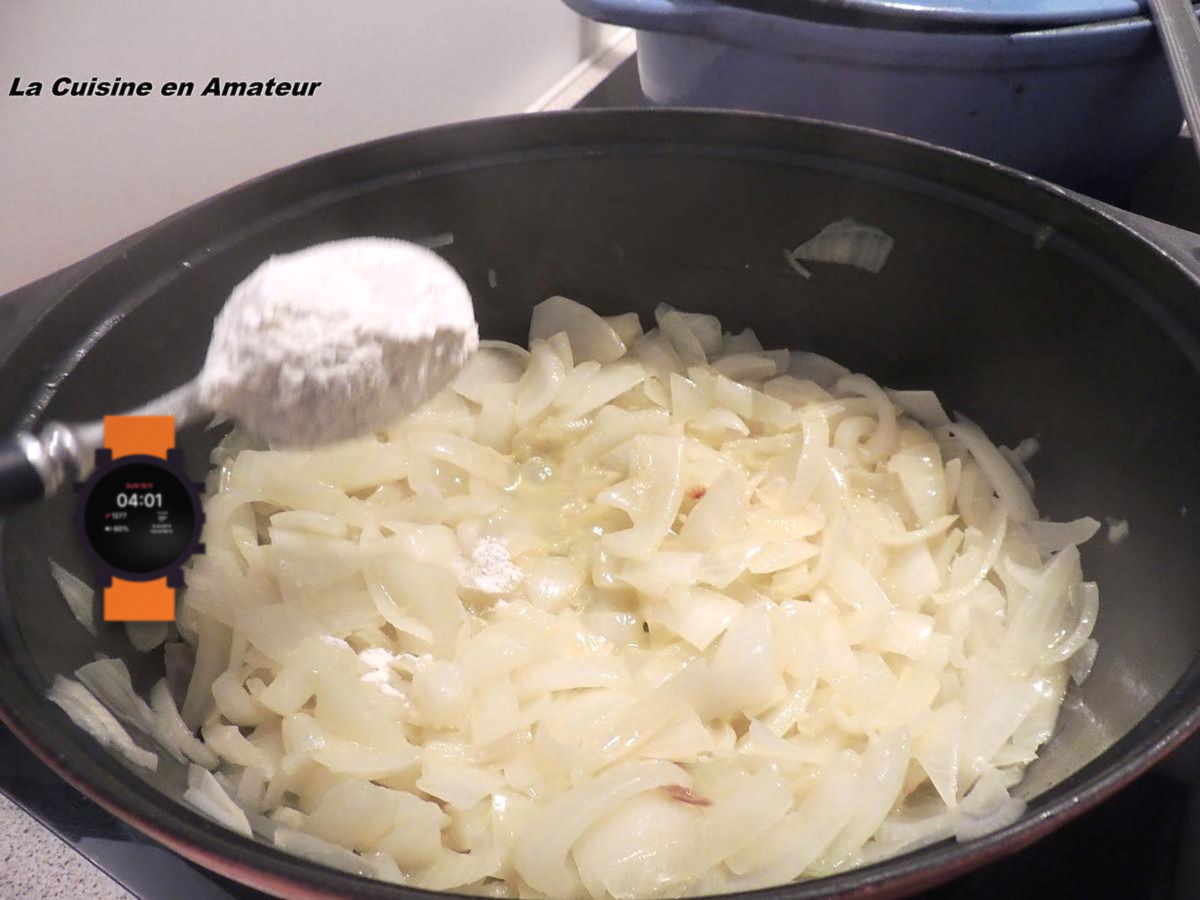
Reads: 4.01
